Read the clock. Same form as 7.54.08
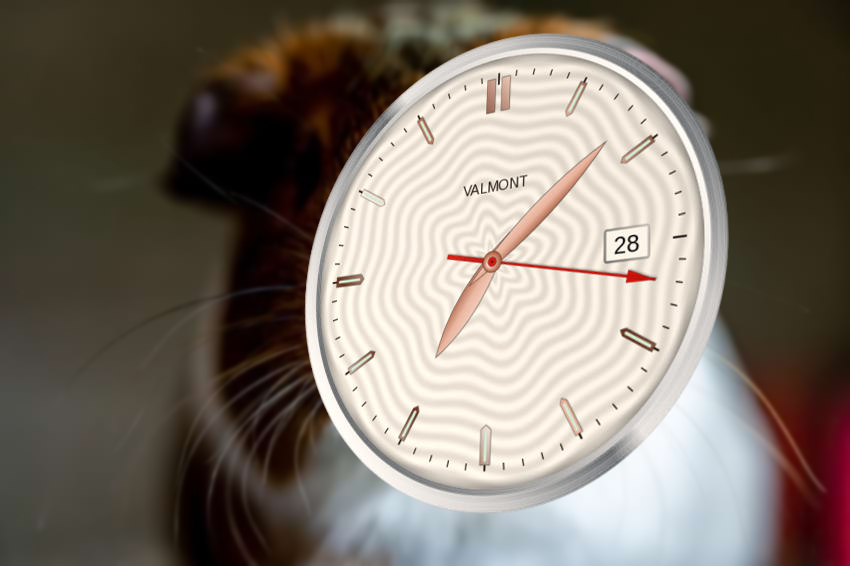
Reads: 7.08.17
